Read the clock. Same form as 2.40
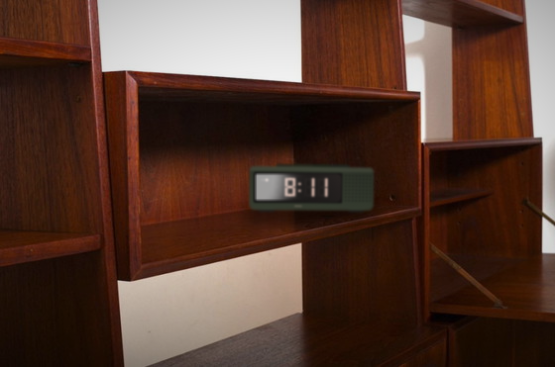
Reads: 8.11
